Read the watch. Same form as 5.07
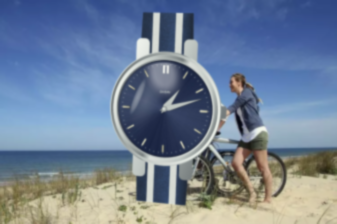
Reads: 1.12
